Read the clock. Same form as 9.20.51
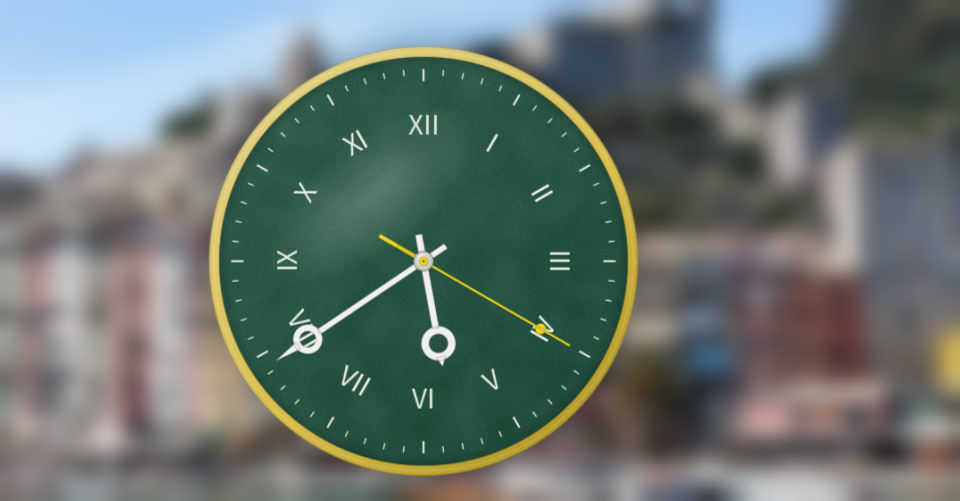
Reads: 5.39.20
